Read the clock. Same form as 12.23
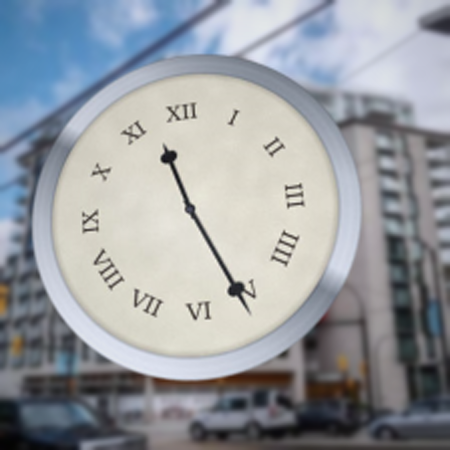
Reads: 11.26
